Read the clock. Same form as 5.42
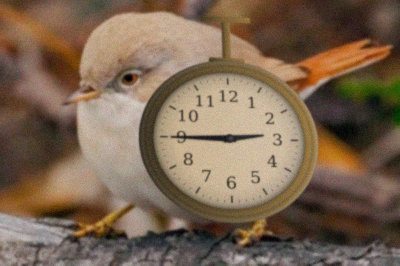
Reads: 2.45
